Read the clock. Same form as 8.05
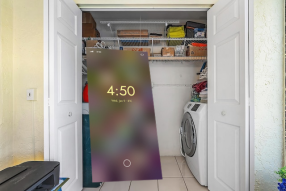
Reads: 4.50
